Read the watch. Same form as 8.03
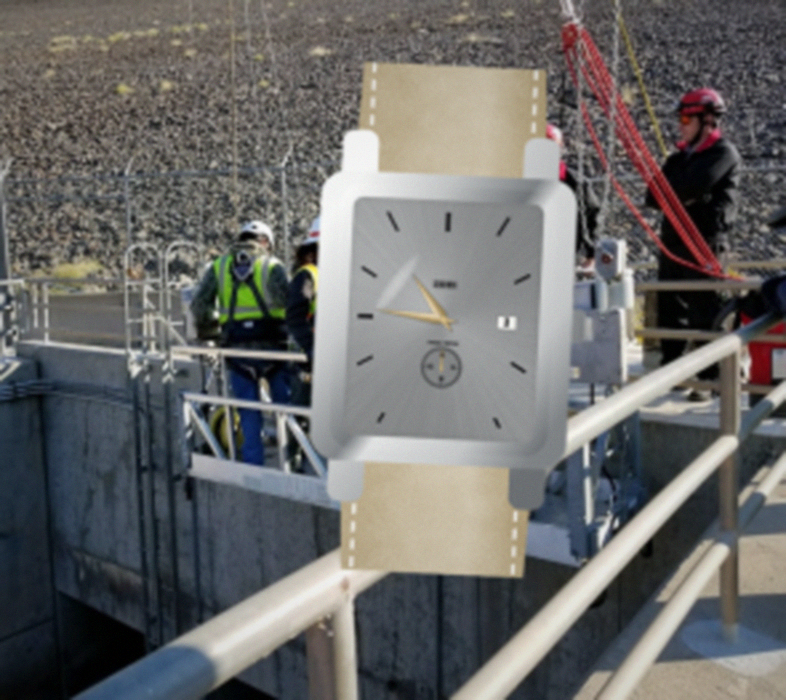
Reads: 10.46
